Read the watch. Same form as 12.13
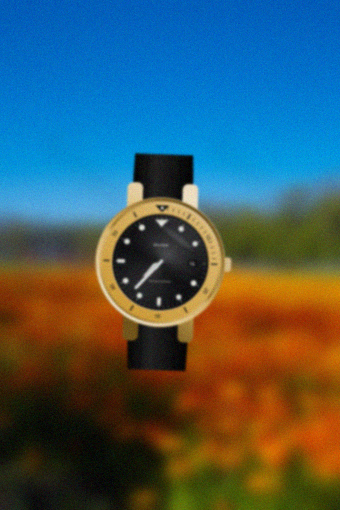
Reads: 7.37
